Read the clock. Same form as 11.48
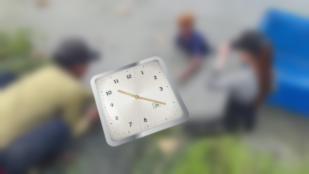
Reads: 10.21
